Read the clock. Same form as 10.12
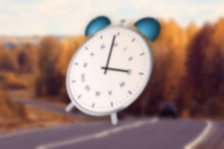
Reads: 2.59
